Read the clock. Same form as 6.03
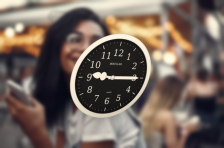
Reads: 9.15
